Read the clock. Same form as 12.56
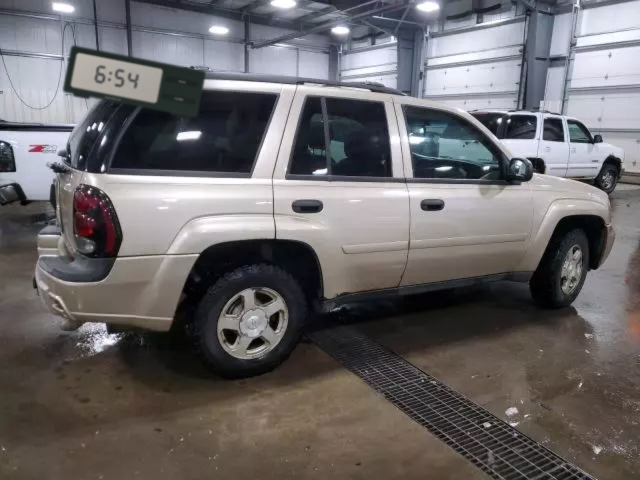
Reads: 6.54
